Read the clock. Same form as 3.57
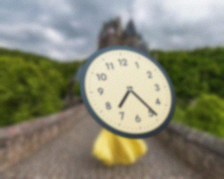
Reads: 7.24
